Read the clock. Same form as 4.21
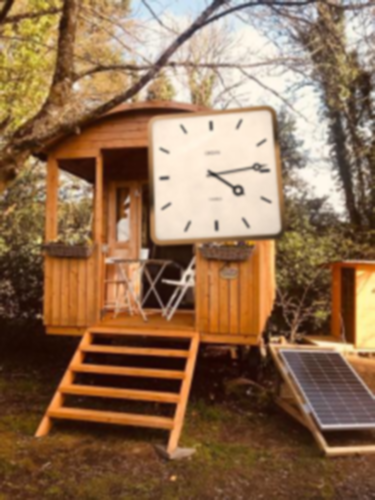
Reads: 4.14
